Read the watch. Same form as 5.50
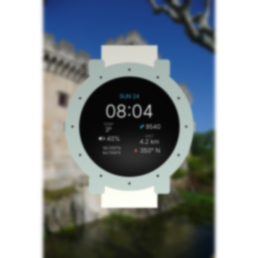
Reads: 8.04
